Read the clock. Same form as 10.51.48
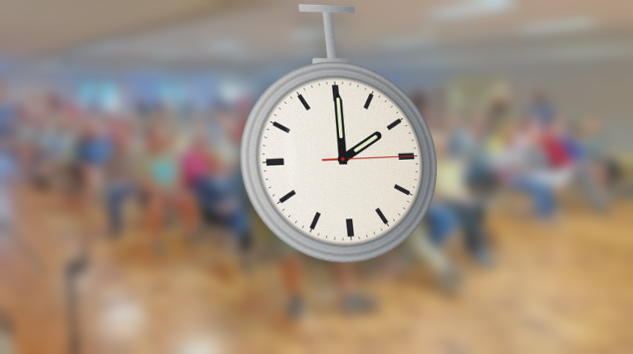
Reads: 2.00.15
